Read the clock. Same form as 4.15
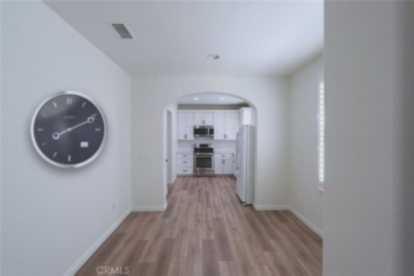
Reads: 8.11
